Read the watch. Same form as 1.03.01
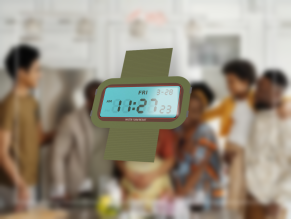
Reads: 11.27.23
